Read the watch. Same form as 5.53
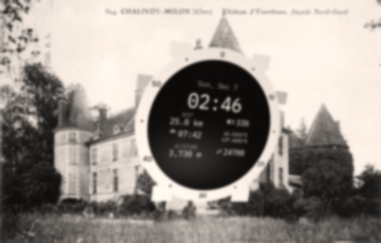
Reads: 2.46
